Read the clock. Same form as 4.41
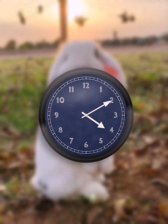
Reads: 4.10
